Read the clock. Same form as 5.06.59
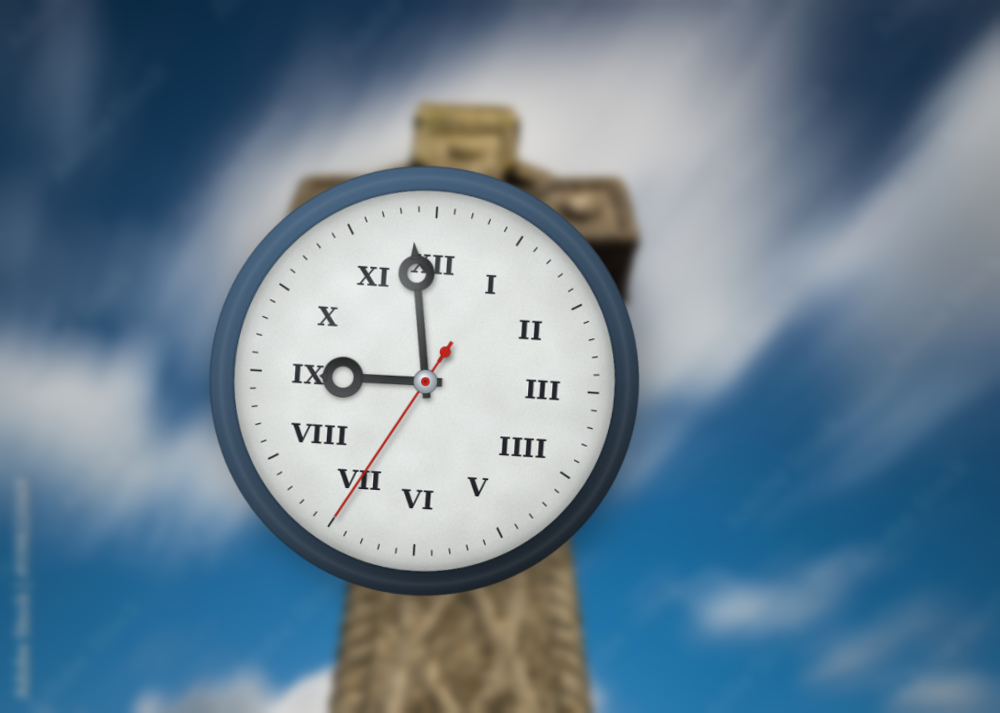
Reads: 8.58.35
